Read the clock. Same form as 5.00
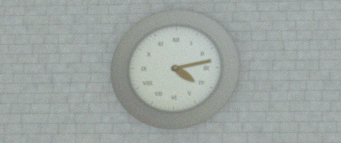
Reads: 4.13
